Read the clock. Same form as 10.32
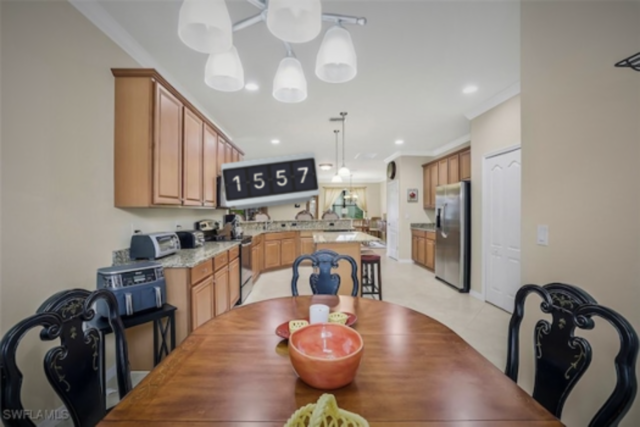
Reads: 15.57
